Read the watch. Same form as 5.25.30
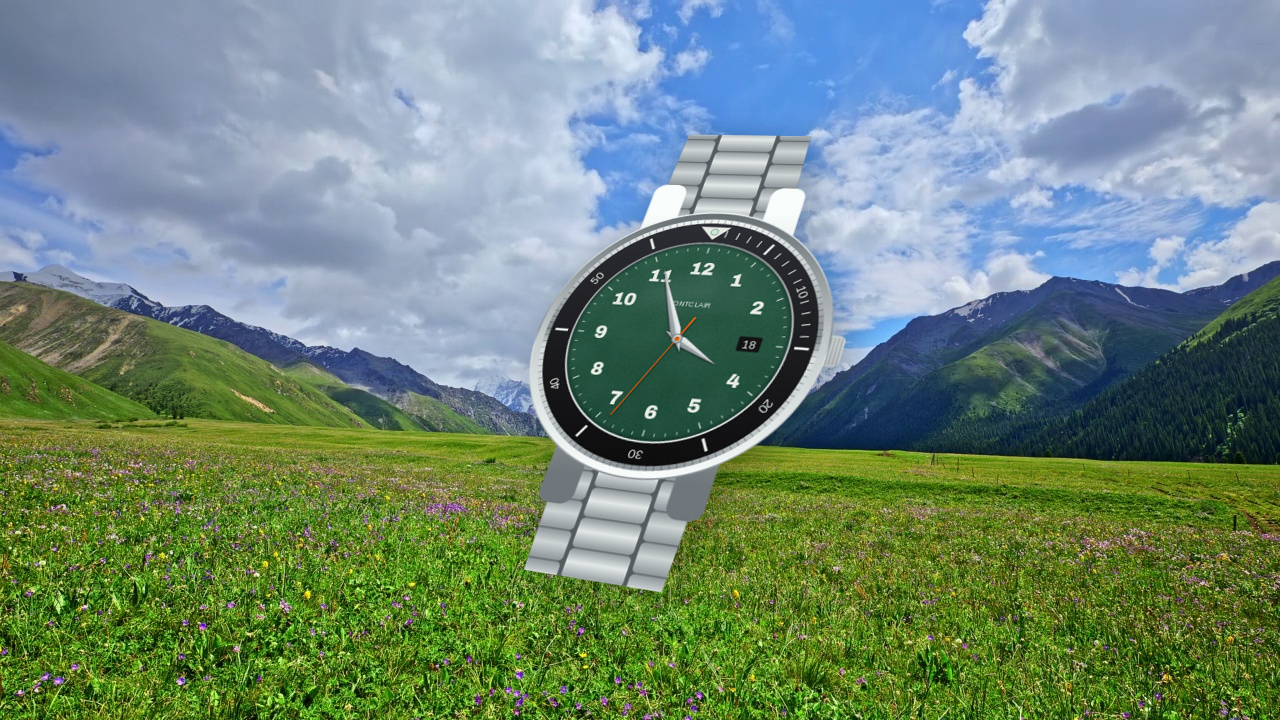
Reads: 3.55.34
